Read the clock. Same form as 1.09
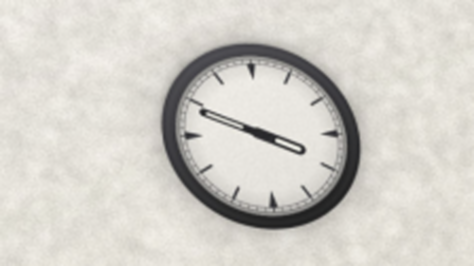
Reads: 3.49
